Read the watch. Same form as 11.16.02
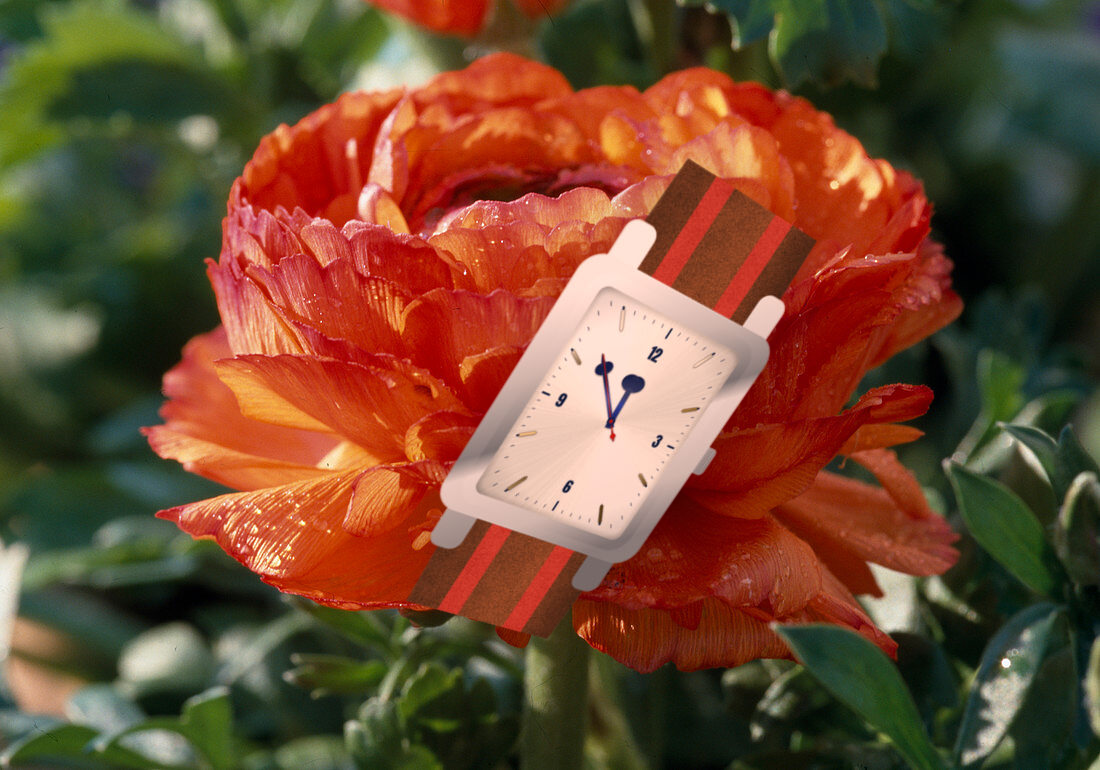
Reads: 11.52.53
